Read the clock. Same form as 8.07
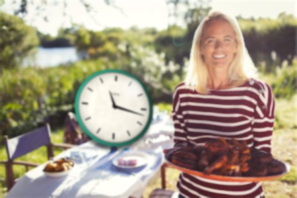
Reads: 11.17
